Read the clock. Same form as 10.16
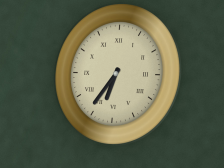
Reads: 6.36
